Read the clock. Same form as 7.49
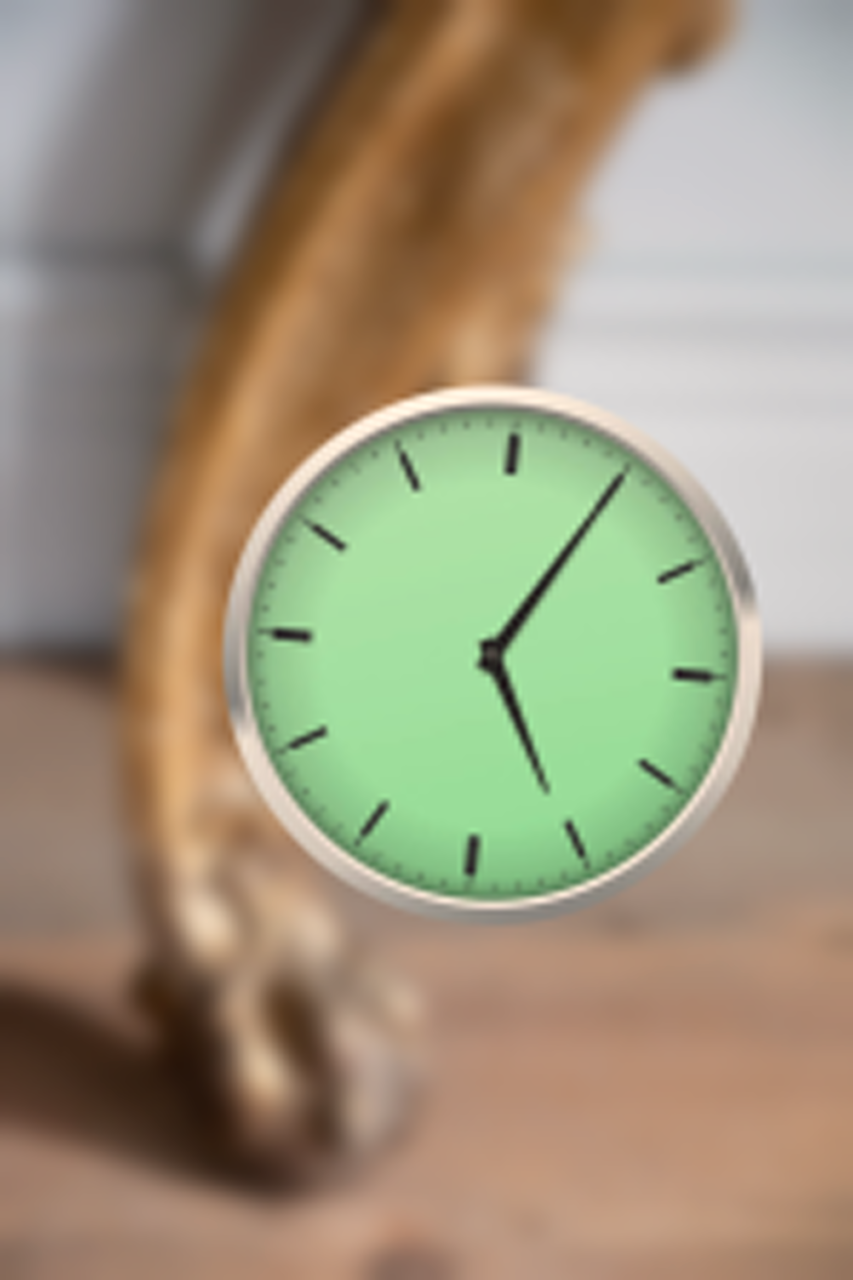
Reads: 5.05
